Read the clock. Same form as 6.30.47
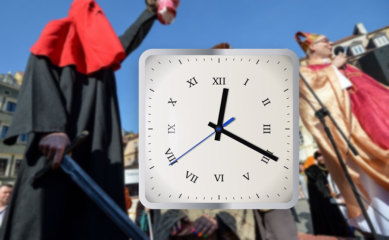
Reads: 12.19.39
